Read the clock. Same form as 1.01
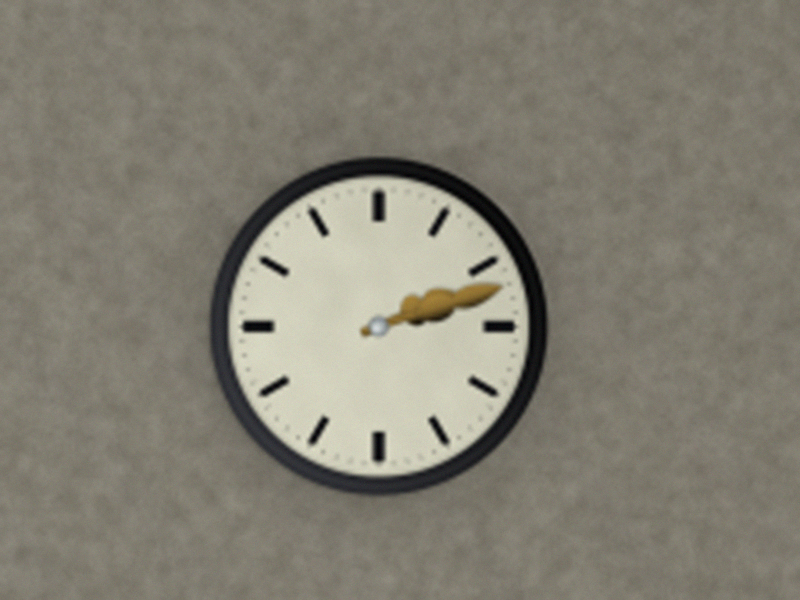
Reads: 2.12
